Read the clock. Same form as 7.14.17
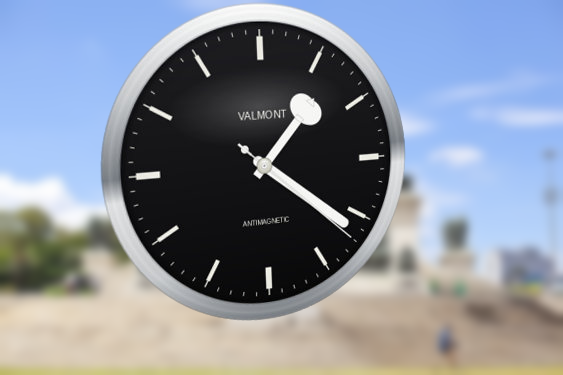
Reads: 1.21.22
